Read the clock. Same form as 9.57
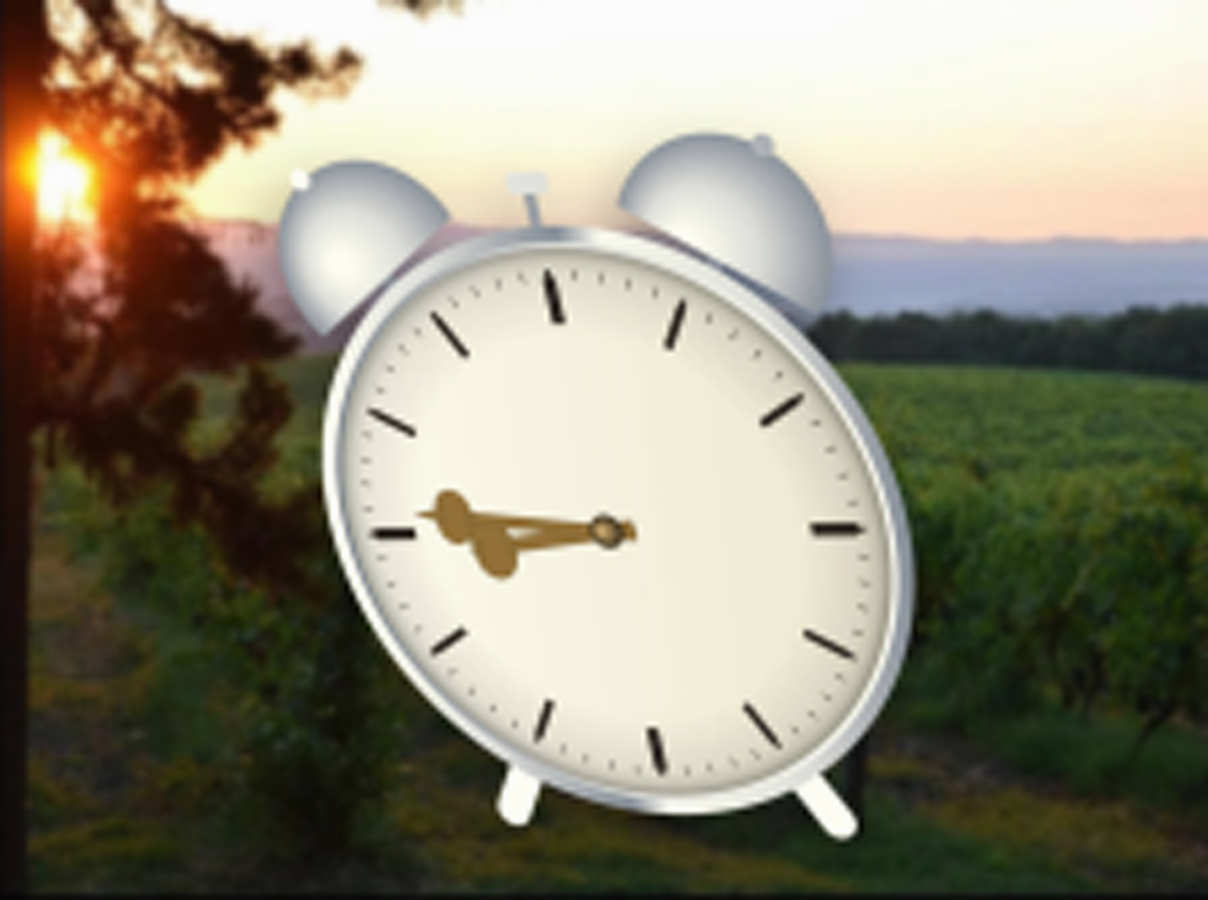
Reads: 8.46
